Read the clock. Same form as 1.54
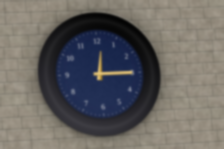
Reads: 12.15
